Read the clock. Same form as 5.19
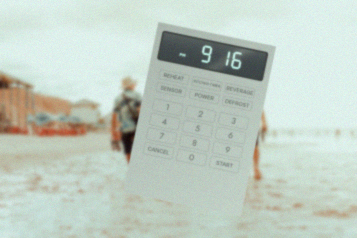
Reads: 9.16
